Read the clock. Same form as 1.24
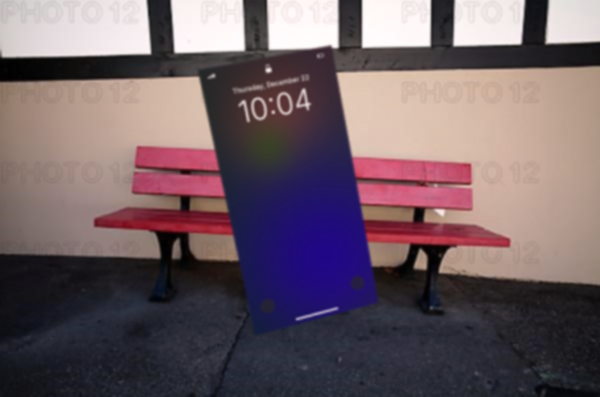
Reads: 10.04
